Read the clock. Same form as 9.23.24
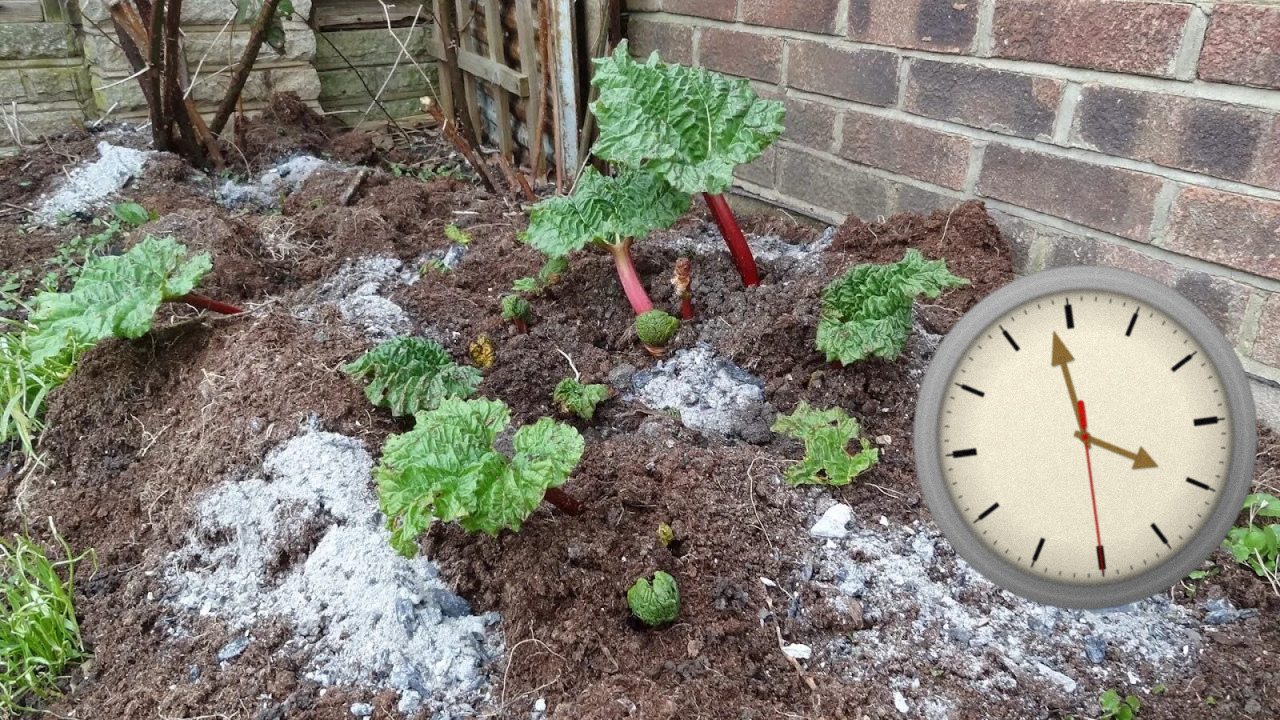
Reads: 3.58.30
